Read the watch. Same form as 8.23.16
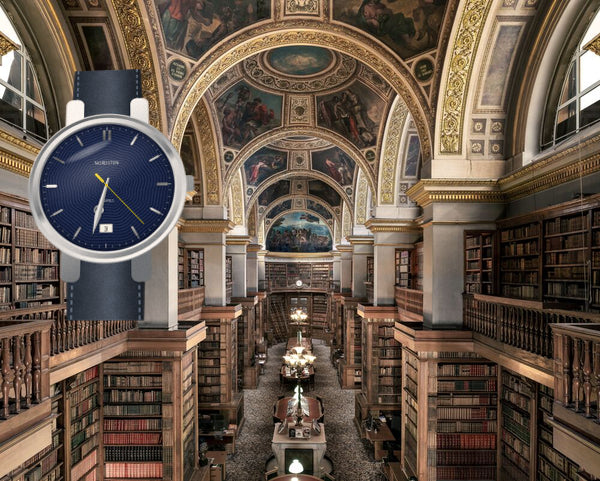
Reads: 6.32.23
